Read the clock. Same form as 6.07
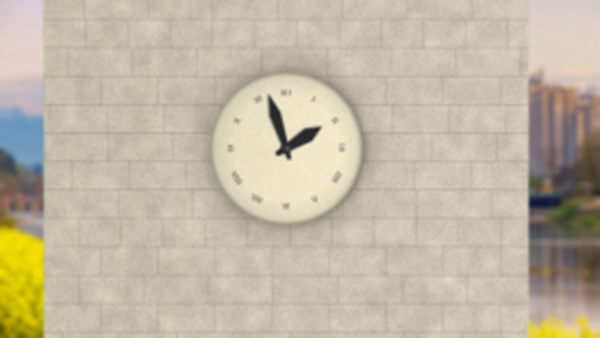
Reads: 1.57
